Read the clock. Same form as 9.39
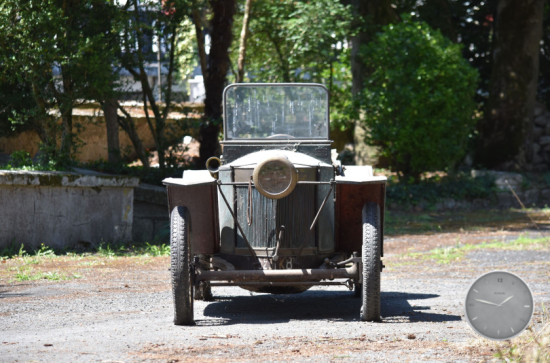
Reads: 1.47
